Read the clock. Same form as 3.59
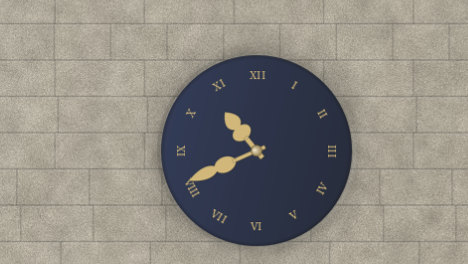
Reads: 10.41
